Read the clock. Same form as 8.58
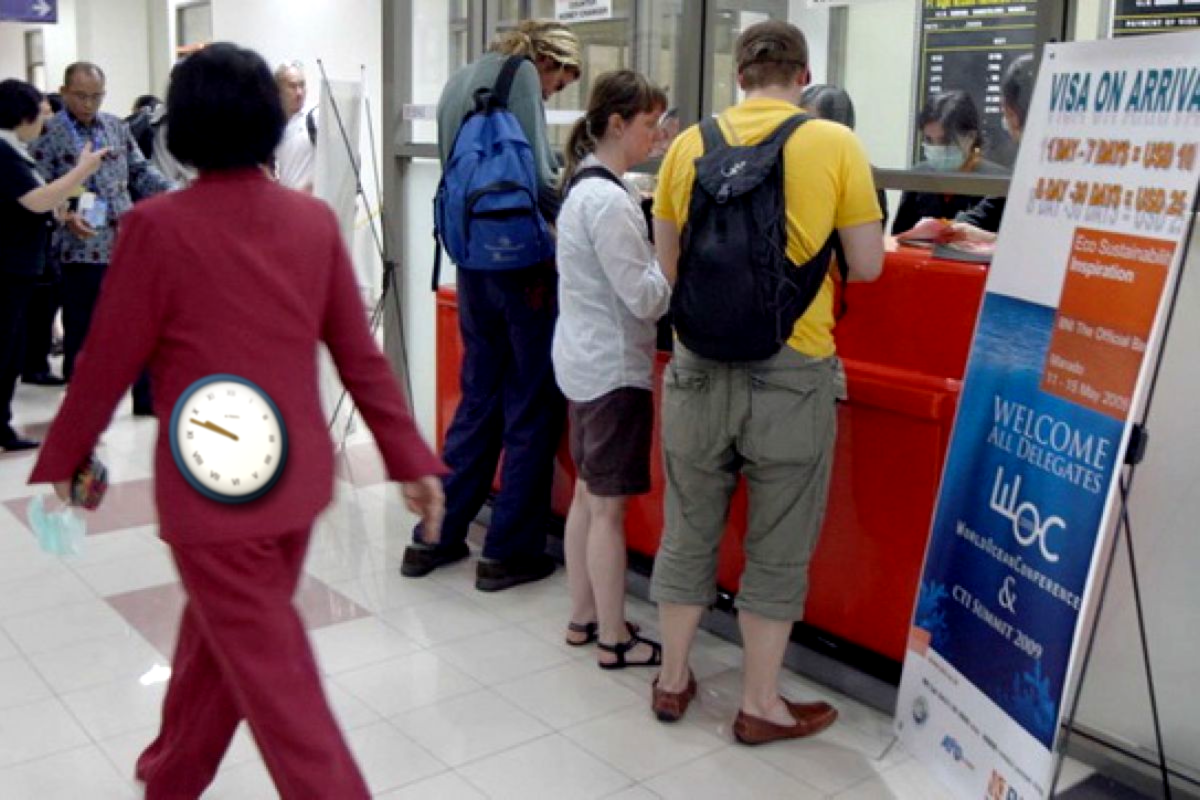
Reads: 9.48
